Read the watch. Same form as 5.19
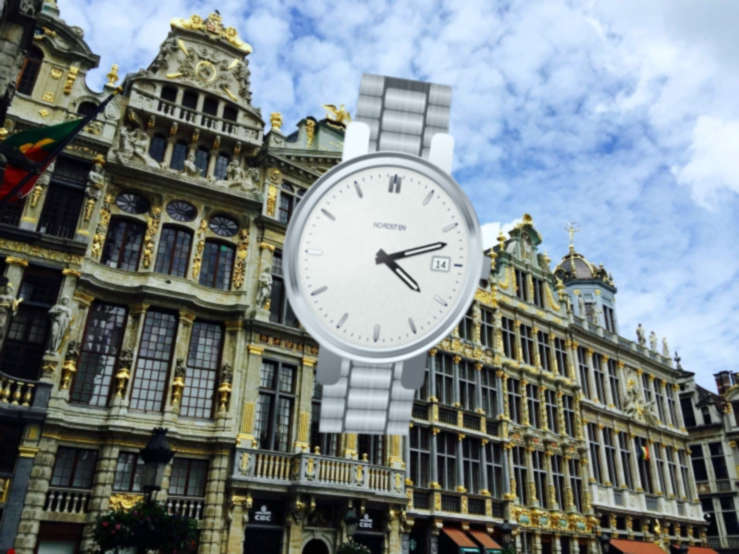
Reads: 4.12
